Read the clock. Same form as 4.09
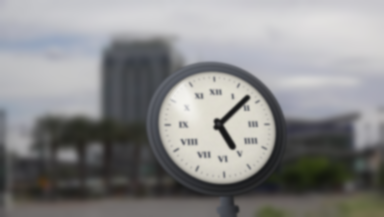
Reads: 5.08
